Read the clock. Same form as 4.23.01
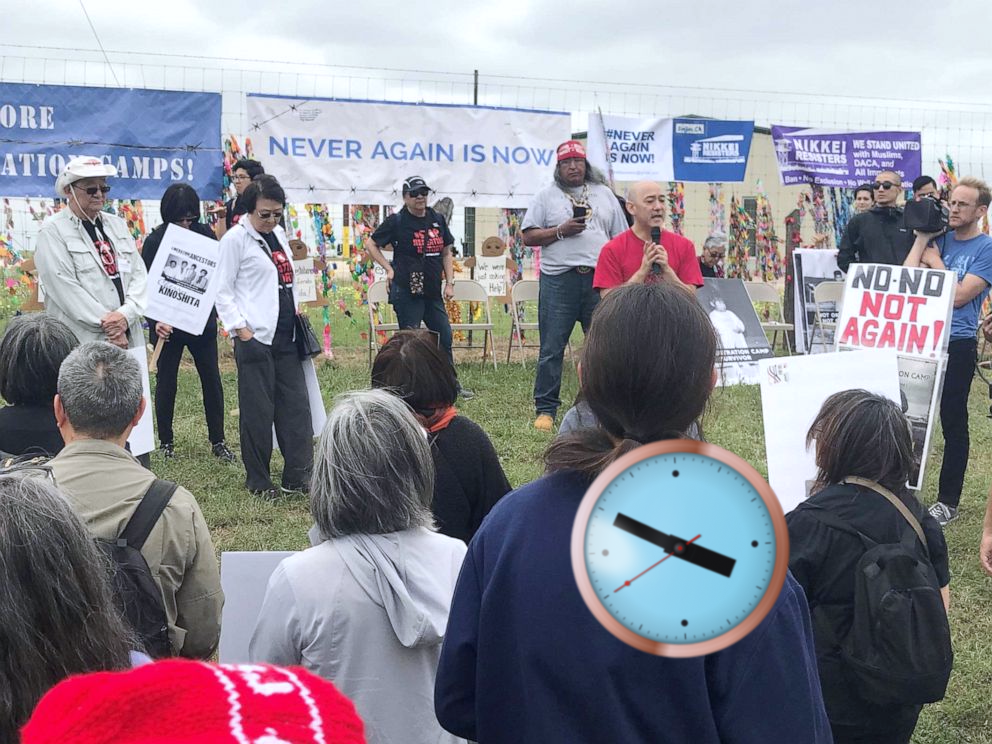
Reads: 3.49.40
